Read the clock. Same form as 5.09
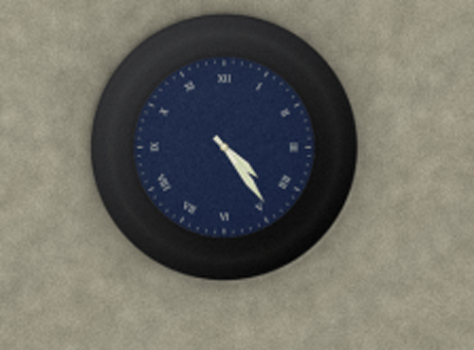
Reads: 4.24
